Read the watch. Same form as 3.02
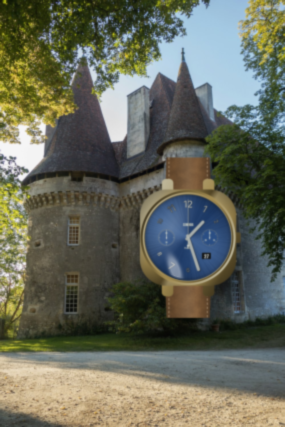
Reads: 1.27
